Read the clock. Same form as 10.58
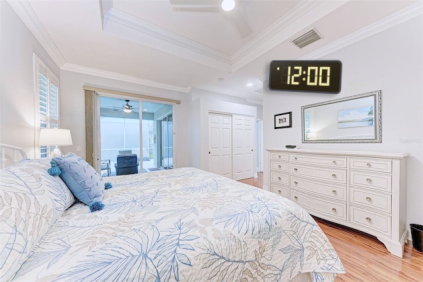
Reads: 12.00
